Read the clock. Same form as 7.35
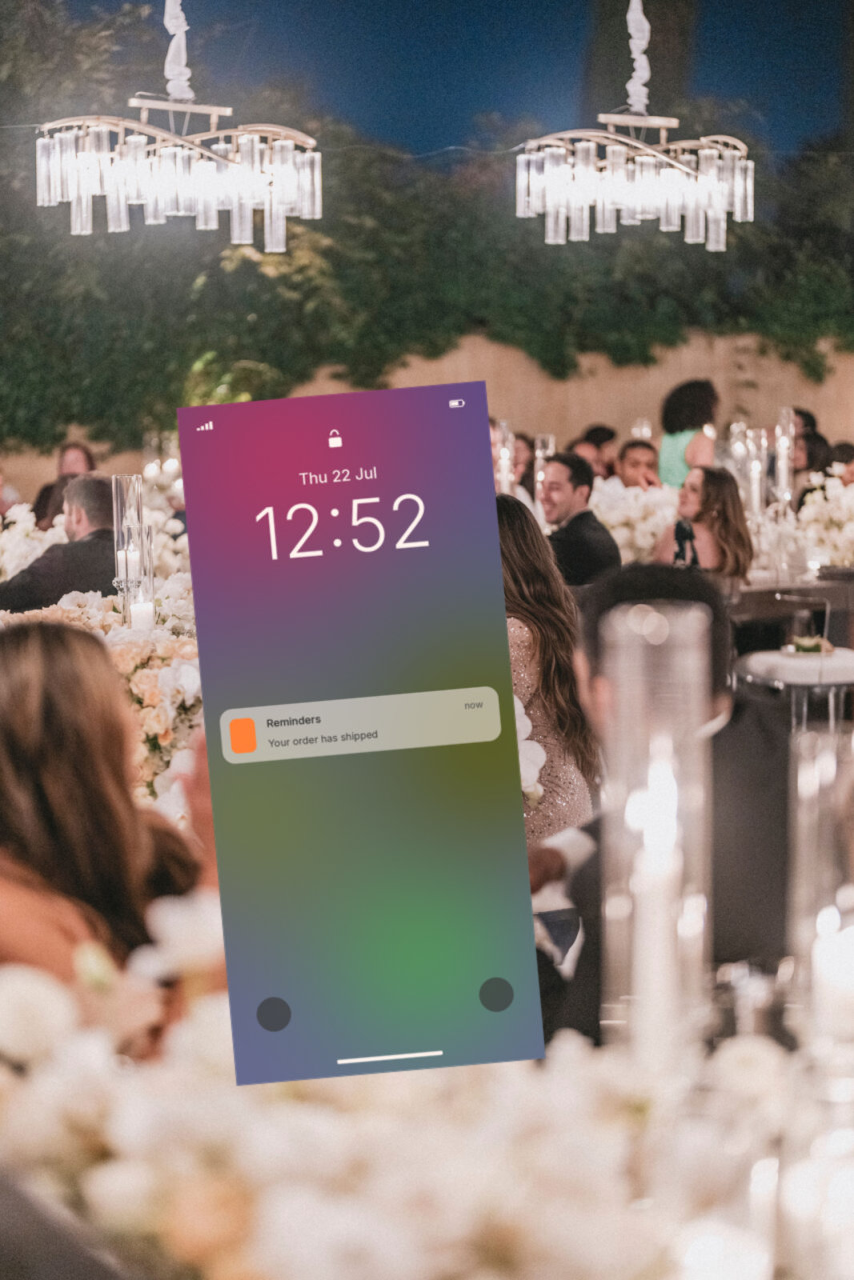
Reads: 12.52
